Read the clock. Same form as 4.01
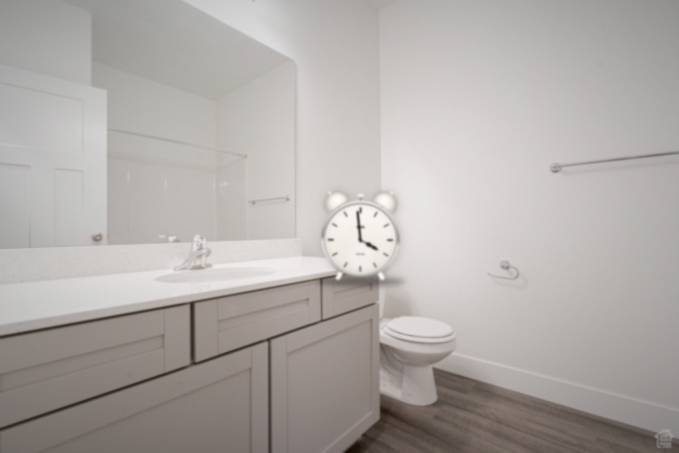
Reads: 3.59
